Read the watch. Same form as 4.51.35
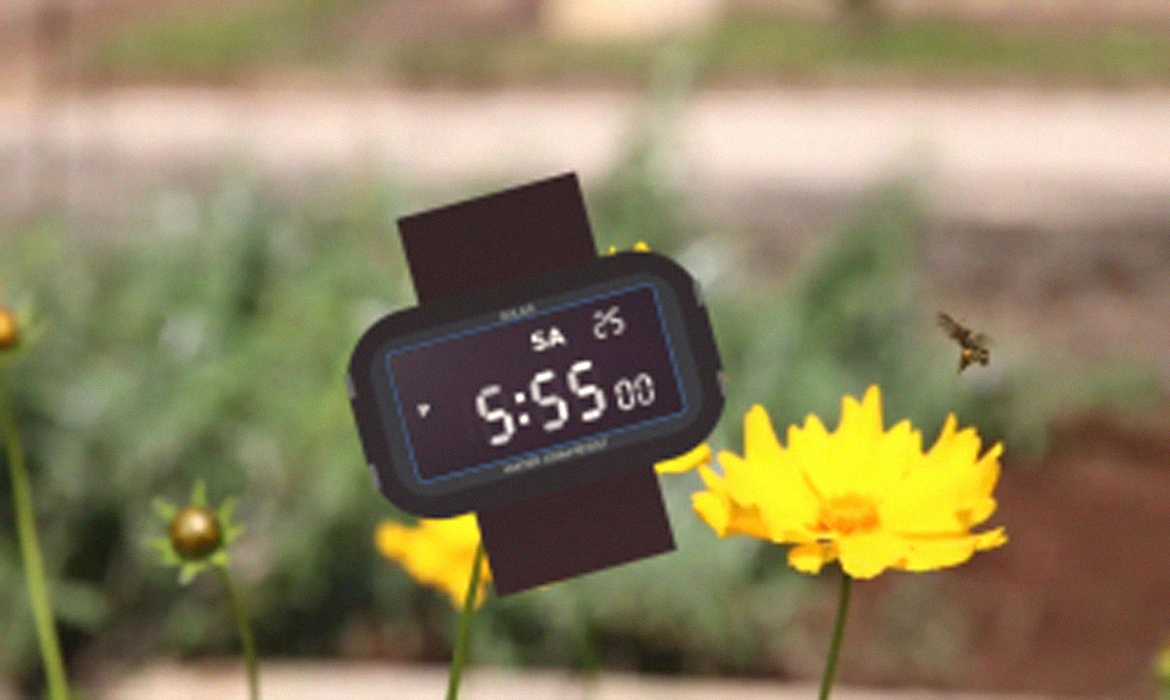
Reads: 5.55.00
